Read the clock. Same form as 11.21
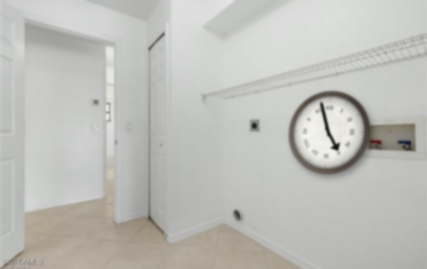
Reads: 4.57
